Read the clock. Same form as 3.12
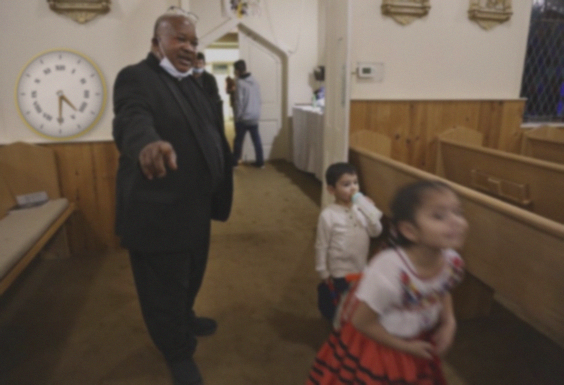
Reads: 4.30
